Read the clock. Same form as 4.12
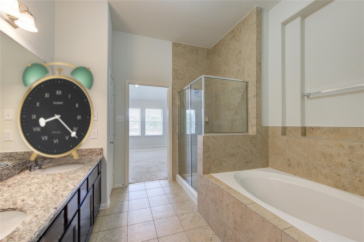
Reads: 8.22
